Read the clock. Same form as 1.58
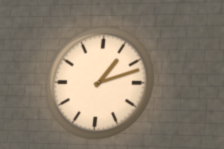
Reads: 1.12
